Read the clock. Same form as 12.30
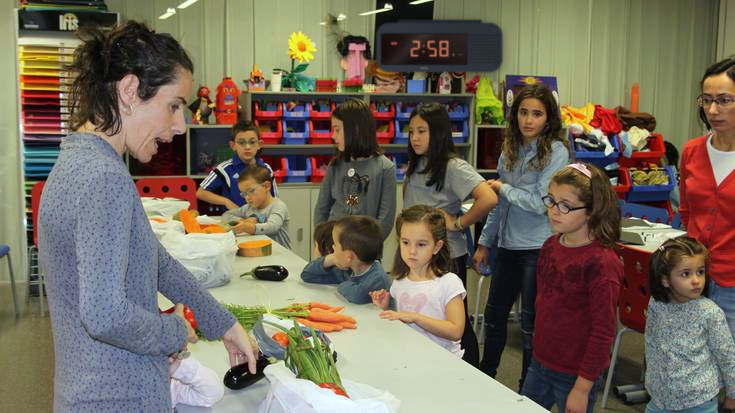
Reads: 2.58
